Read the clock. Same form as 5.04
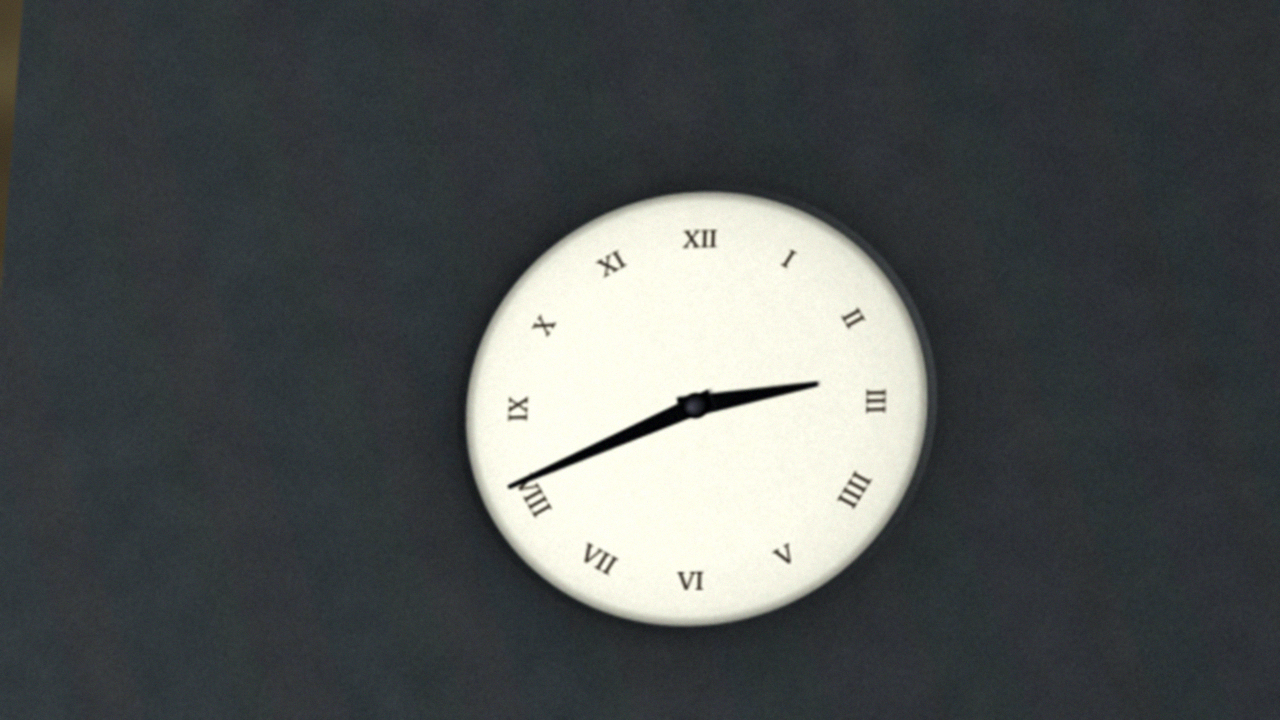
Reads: 2.41
